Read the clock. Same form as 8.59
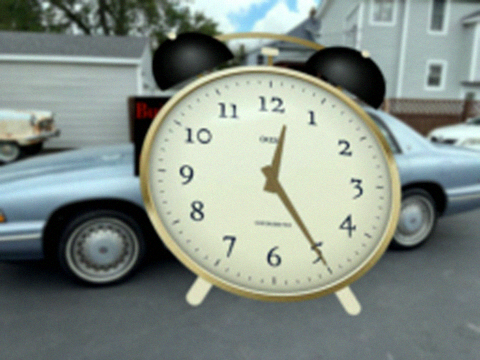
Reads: 12.25
